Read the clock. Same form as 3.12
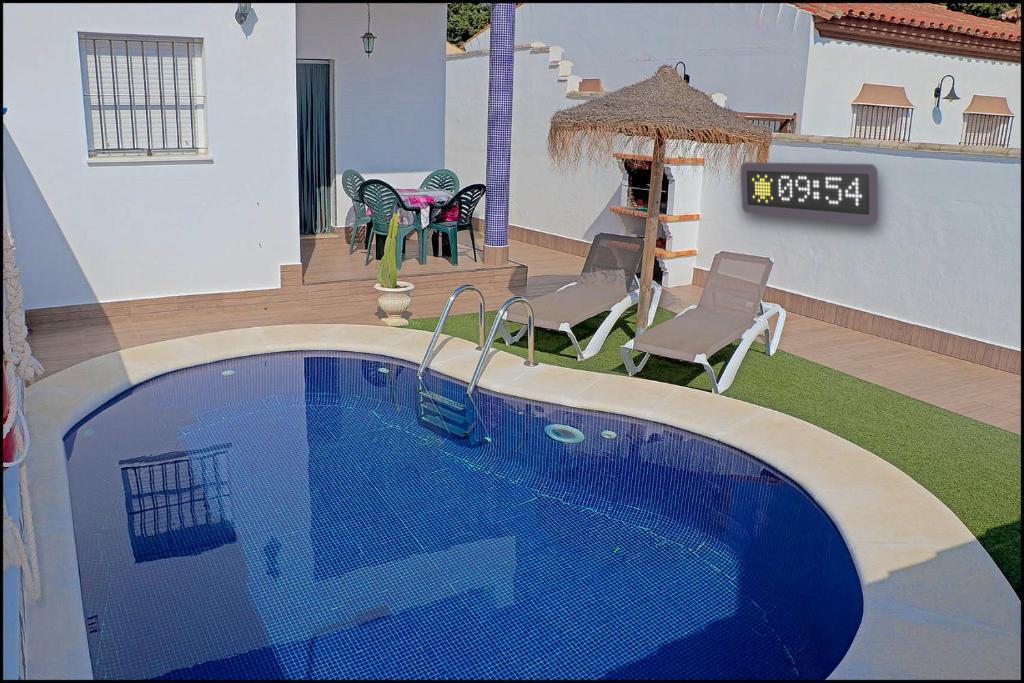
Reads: 9.54
